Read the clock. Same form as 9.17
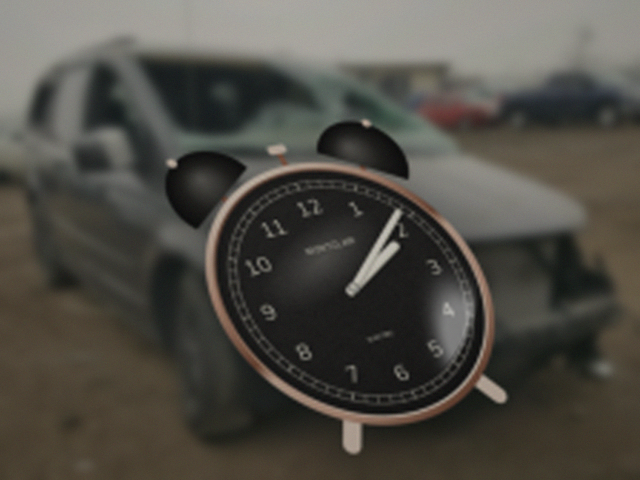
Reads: 2.09
